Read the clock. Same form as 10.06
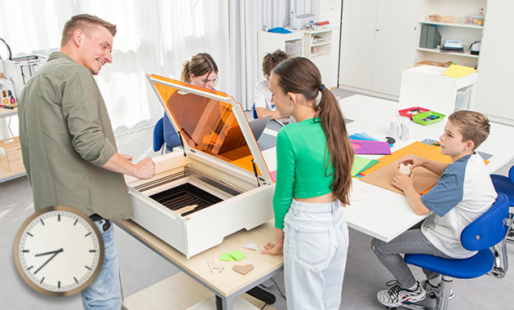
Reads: 8.38
